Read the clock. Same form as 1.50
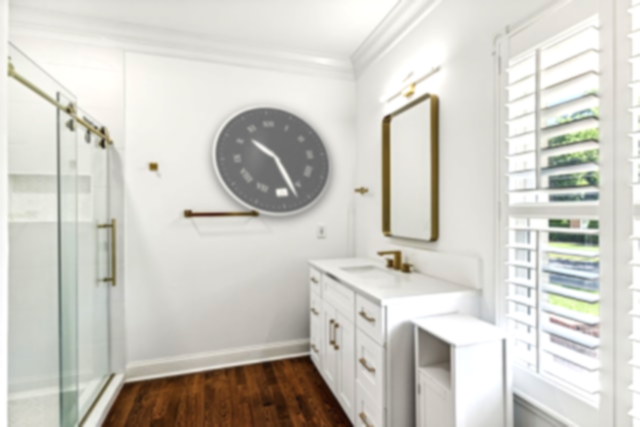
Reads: 10.27
